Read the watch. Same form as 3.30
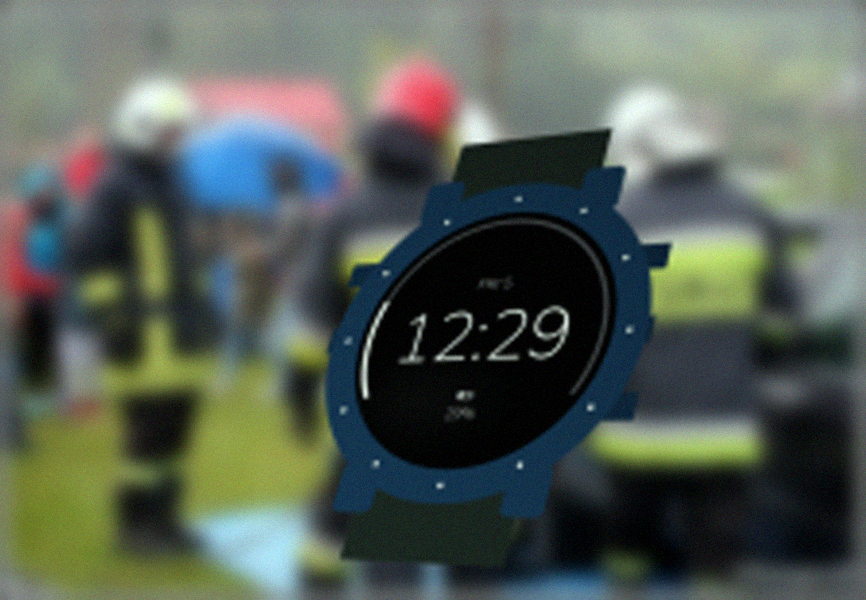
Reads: 12.29
